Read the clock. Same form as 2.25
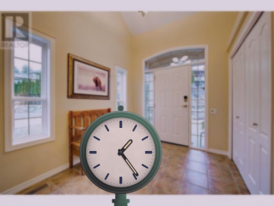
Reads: 1.24
